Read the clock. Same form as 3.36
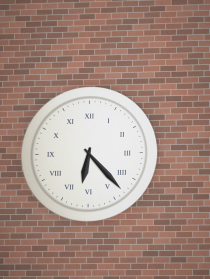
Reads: 6.23
